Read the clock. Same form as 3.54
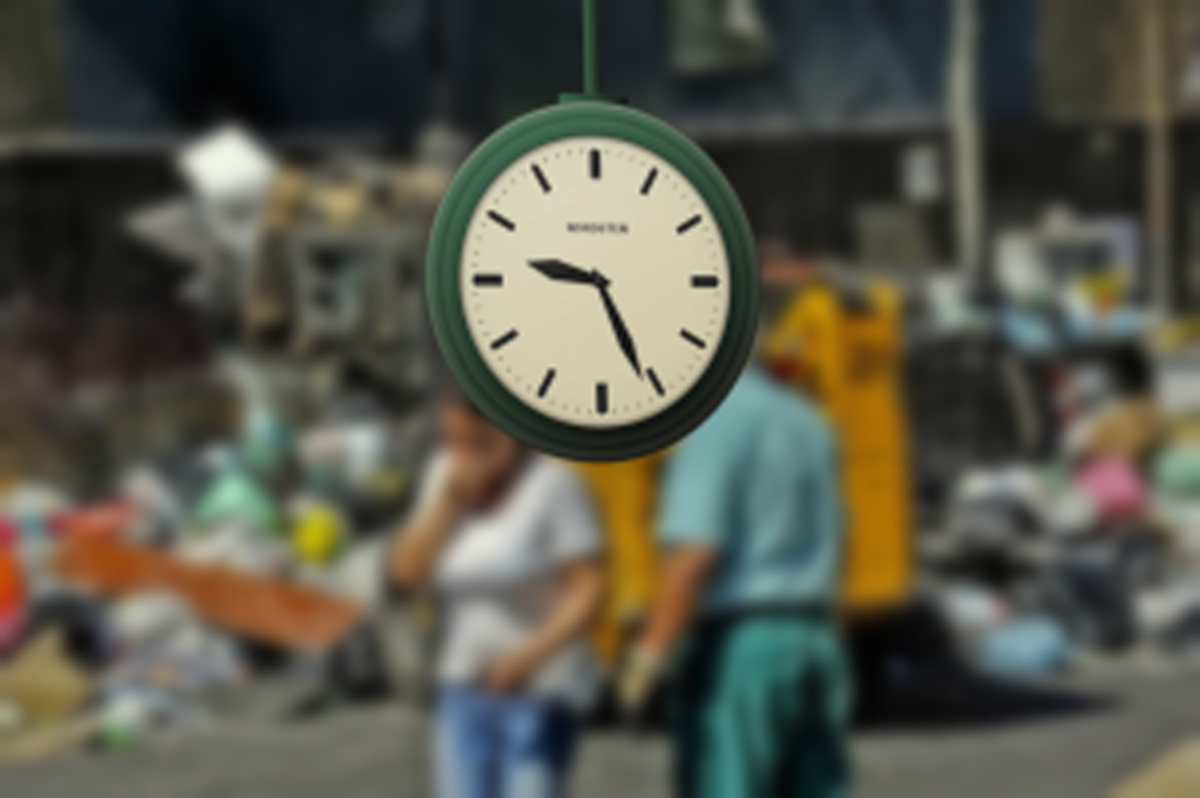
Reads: 9.26
